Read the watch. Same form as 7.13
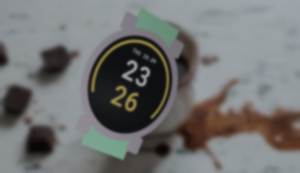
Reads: 23.26
